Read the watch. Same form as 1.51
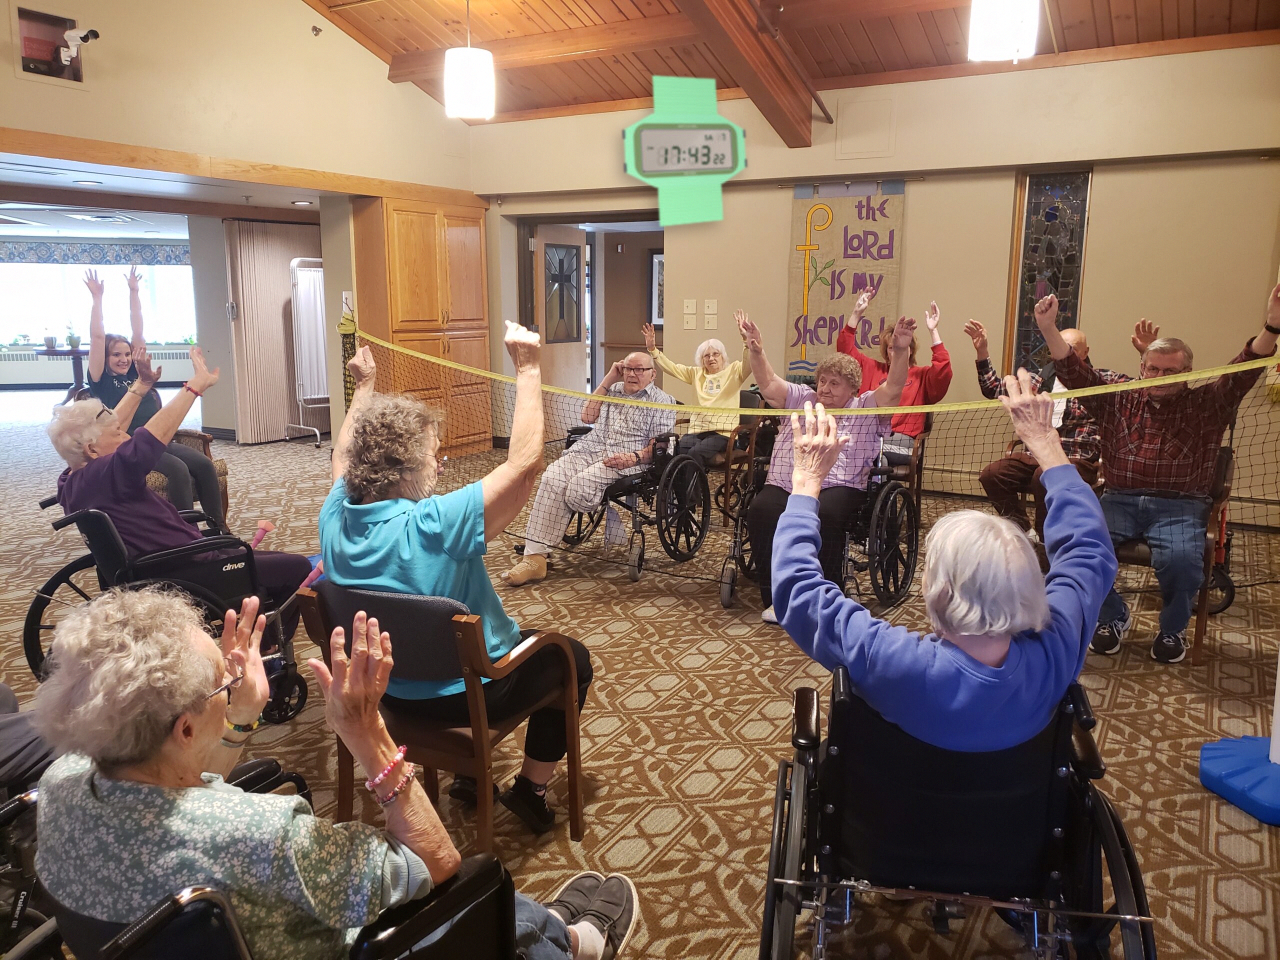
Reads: 17.43
